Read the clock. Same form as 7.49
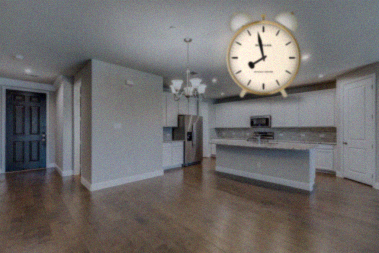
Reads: 7.58
